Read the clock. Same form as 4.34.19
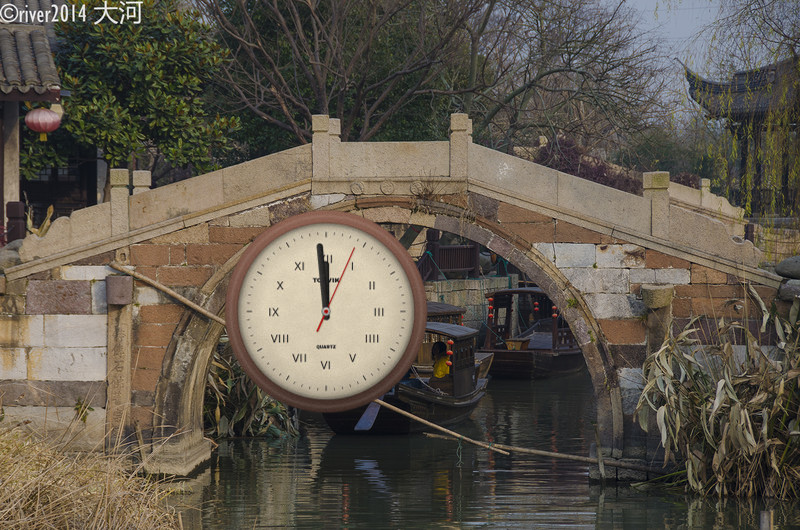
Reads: 11.59.04
